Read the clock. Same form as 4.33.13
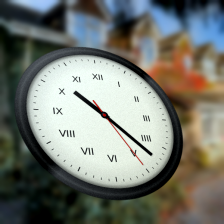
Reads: 10.22.25
